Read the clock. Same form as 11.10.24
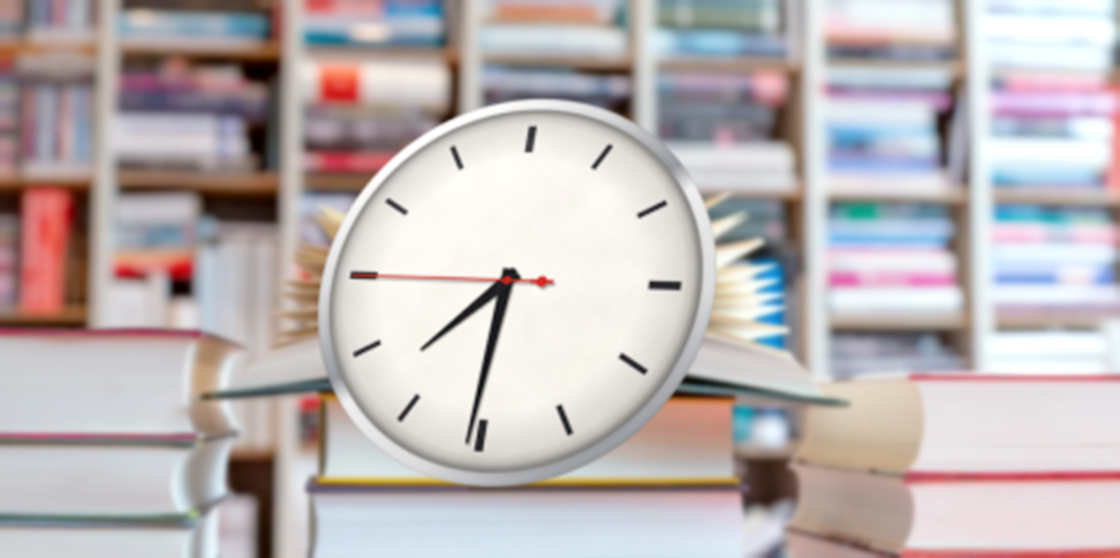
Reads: 7.30.45
